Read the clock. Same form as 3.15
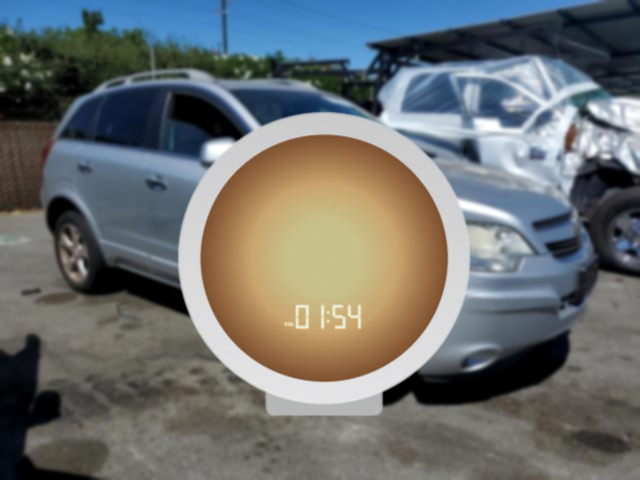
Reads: 1.54
